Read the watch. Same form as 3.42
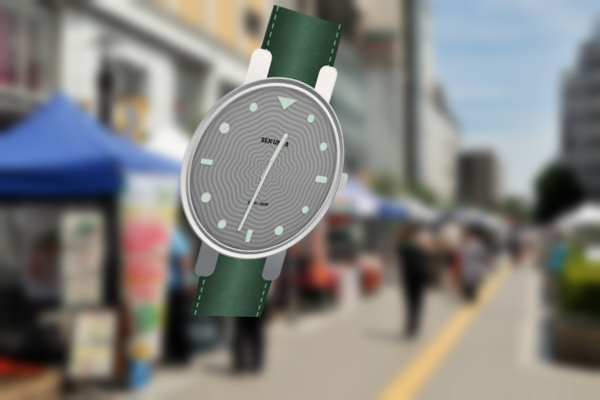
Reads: 12.32
